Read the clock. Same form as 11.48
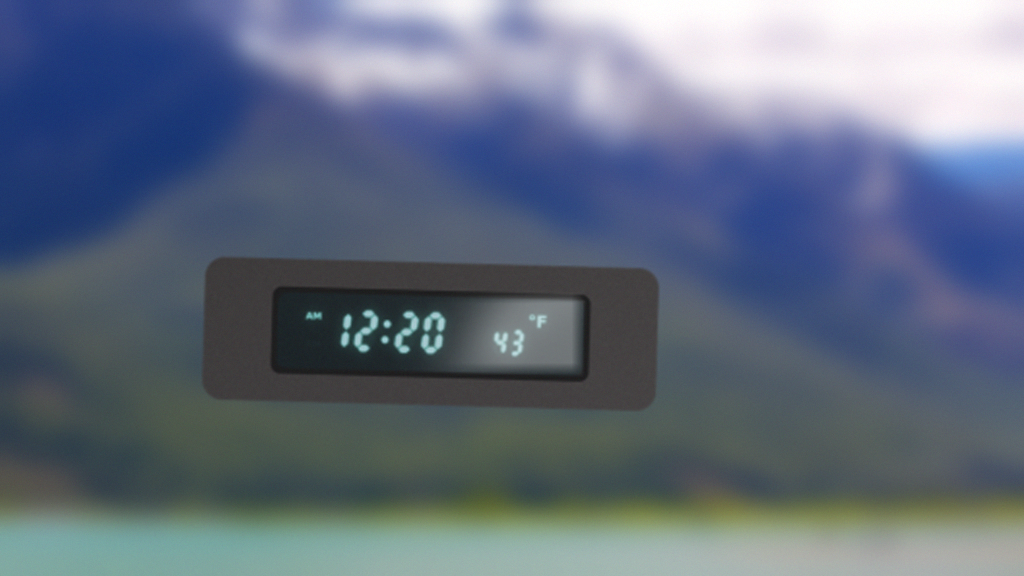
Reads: 12.20
